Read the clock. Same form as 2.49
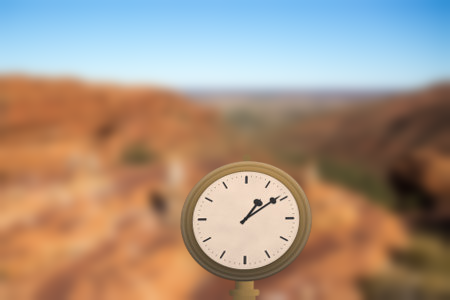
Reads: 1.09
